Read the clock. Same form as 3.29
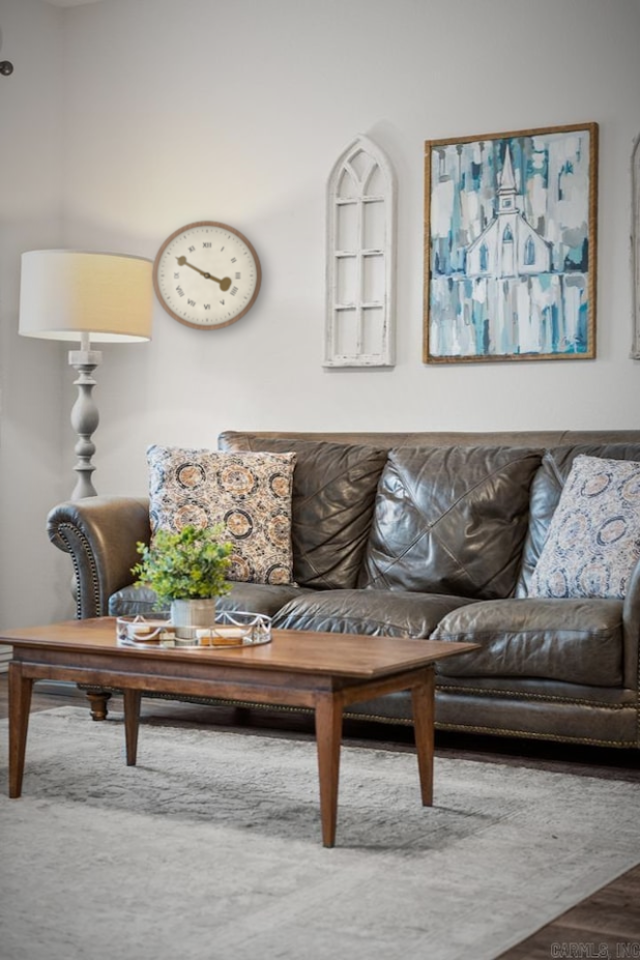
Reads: 3.50
